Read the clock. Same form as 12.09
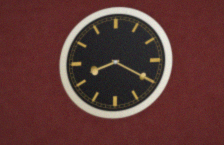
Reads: 8.20
